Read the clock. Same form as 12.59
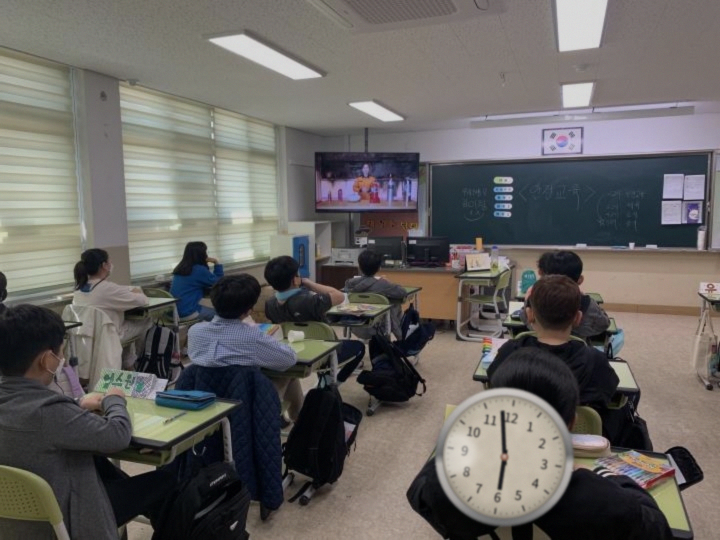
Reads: 5.58
